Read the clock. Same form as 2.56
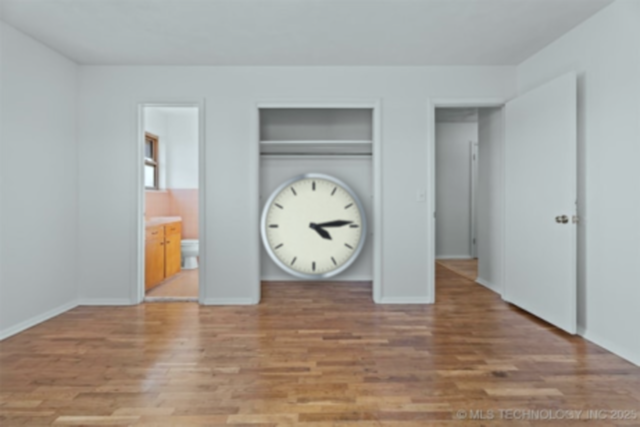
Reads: 4.14
